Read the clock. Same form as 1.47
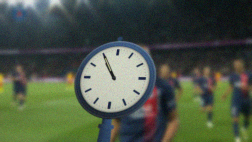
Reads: 10.55
